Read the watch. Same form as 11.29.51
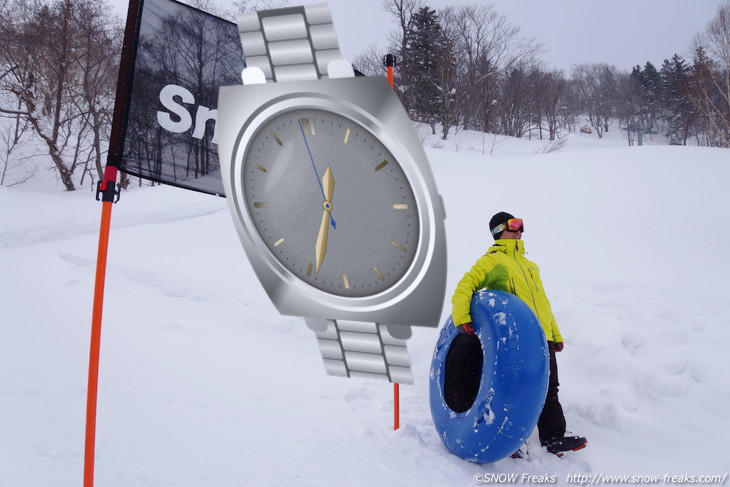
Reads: 12.33.59
